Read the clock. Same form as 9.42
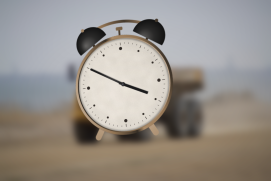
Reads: 3.50
